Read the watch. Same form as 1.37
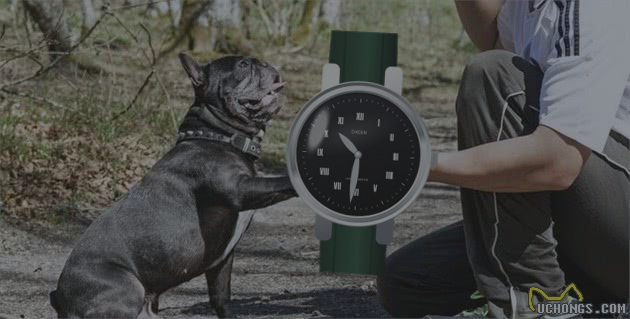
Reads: 10.31
